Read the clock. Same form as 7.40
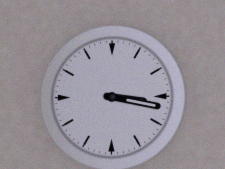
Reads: 3.17
